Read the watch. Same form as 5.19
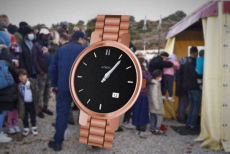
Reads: 1.06
